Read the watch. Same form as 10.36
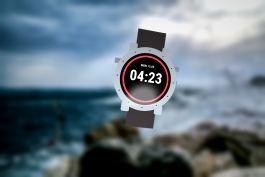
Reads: 4.23
